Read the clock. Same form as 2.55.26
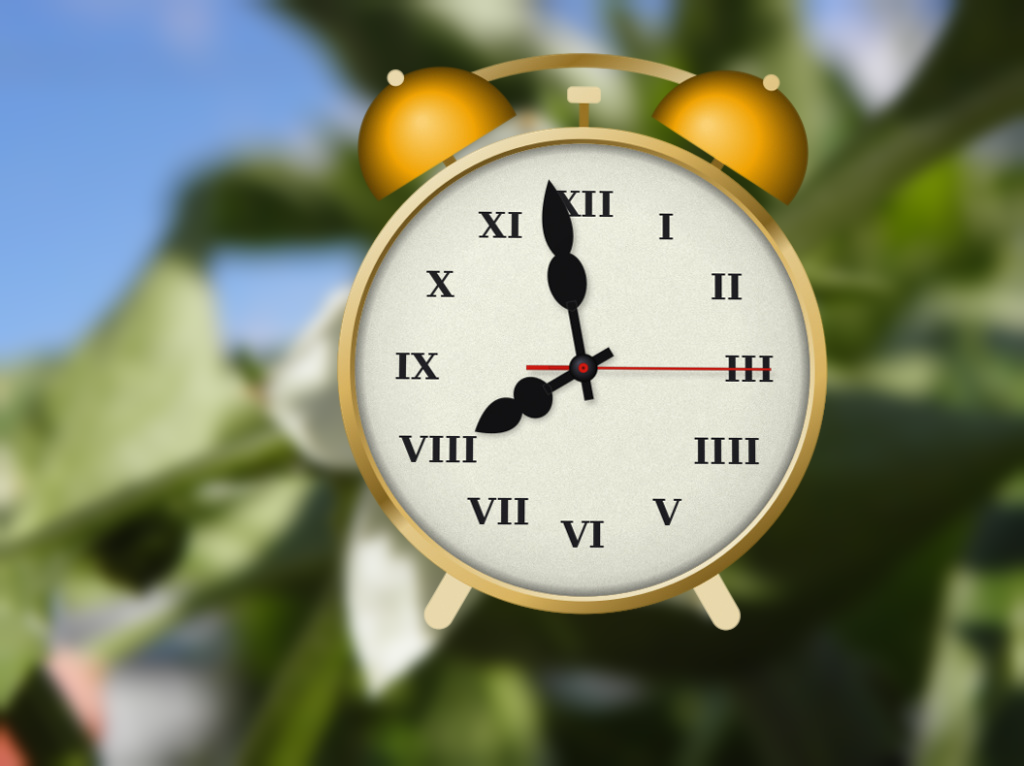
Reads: 7.58.15
